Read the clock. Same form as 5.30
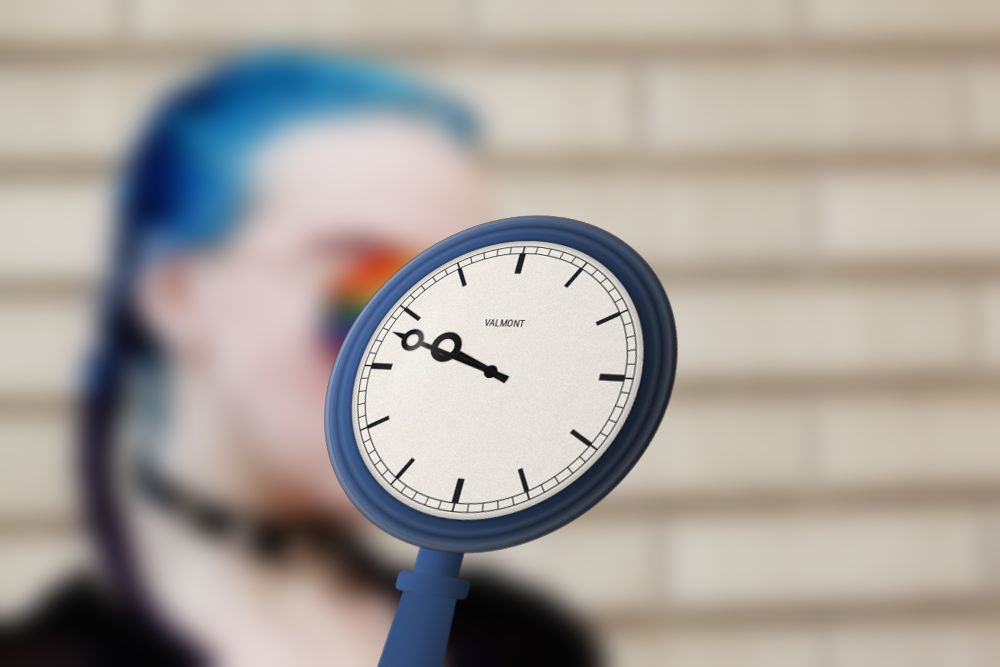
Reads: 9.48
